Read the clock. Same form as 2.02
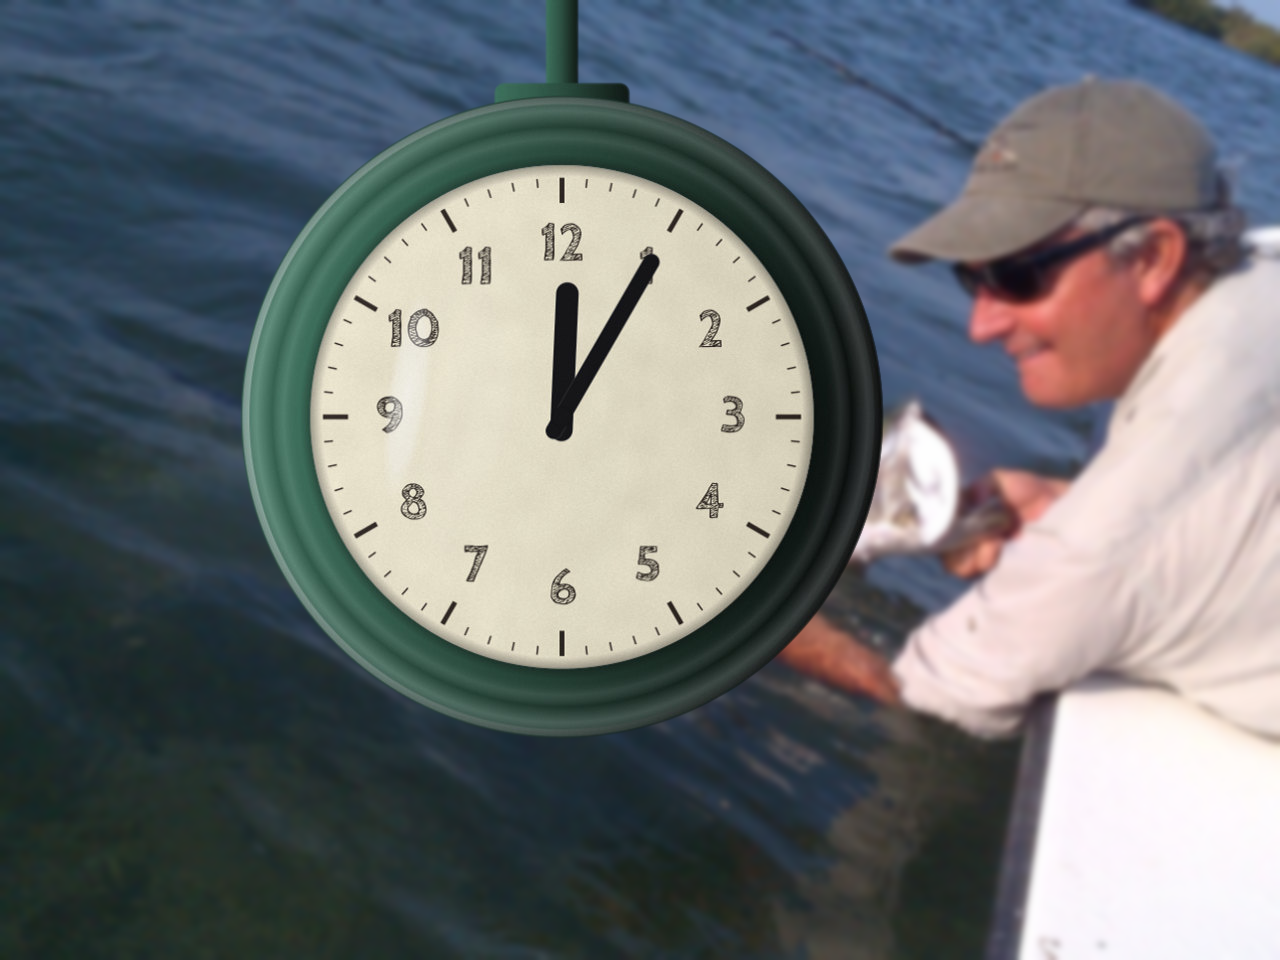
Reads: 12.05
